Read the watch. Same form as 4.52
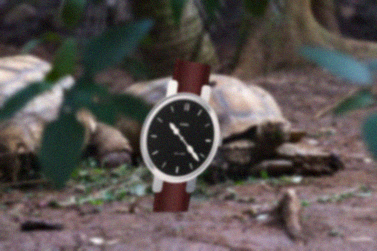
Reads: 10.22
